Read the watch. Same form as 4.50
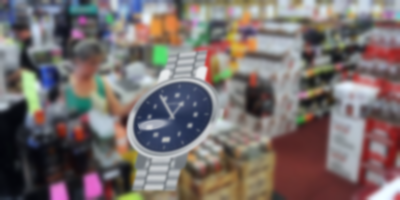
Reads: 12.54
